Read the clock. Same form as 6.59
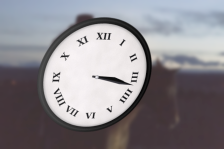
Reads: 3.17
